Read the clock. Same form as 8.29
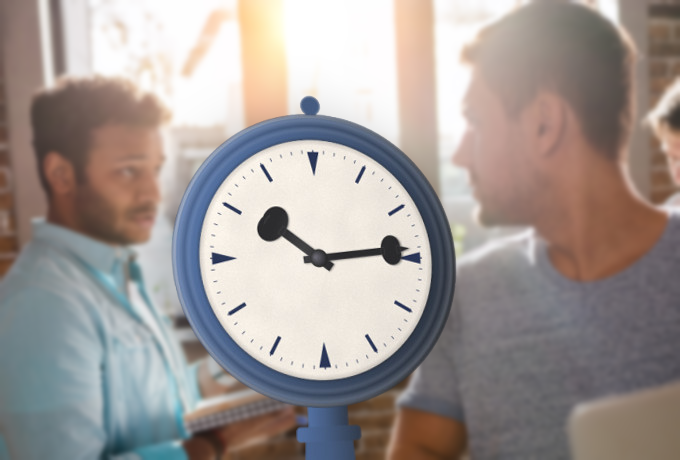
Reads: 10.14
